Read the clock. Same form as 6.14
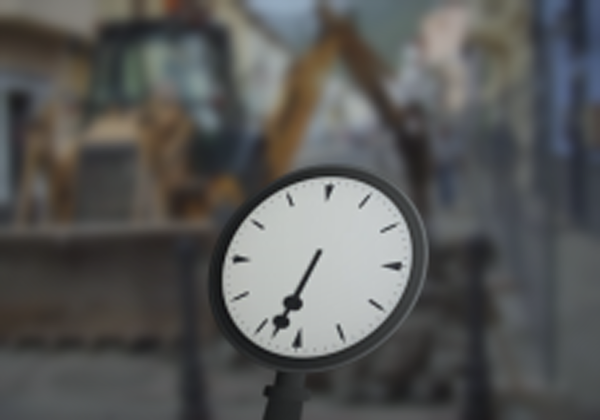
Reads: 6.33
